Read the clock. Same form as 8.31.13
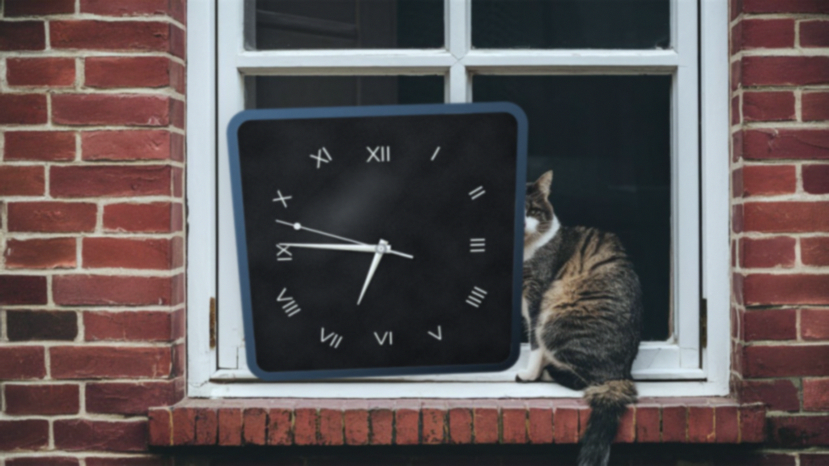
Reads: 6.45.48
